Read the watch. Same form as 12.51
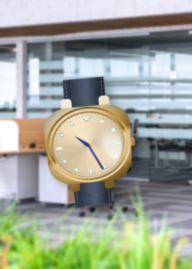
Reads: 10.26
